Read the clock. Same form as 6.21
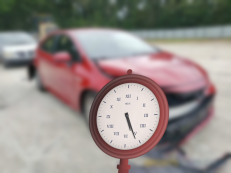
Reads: 5.26
